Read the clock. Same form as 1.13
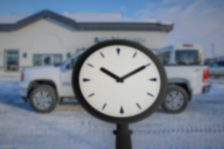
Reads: 10.10
